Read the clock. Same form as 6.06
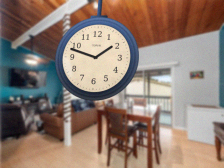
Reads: 1.48
